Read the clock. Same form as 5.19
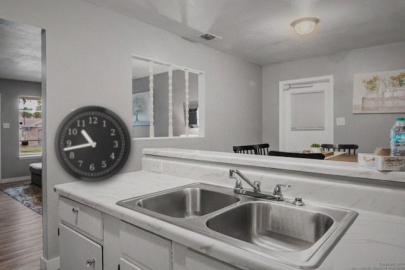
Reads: 10.43
